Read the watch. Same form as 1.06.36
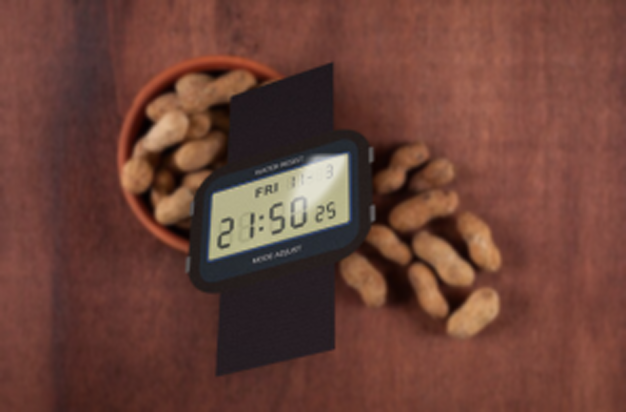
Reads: 21.50.25
